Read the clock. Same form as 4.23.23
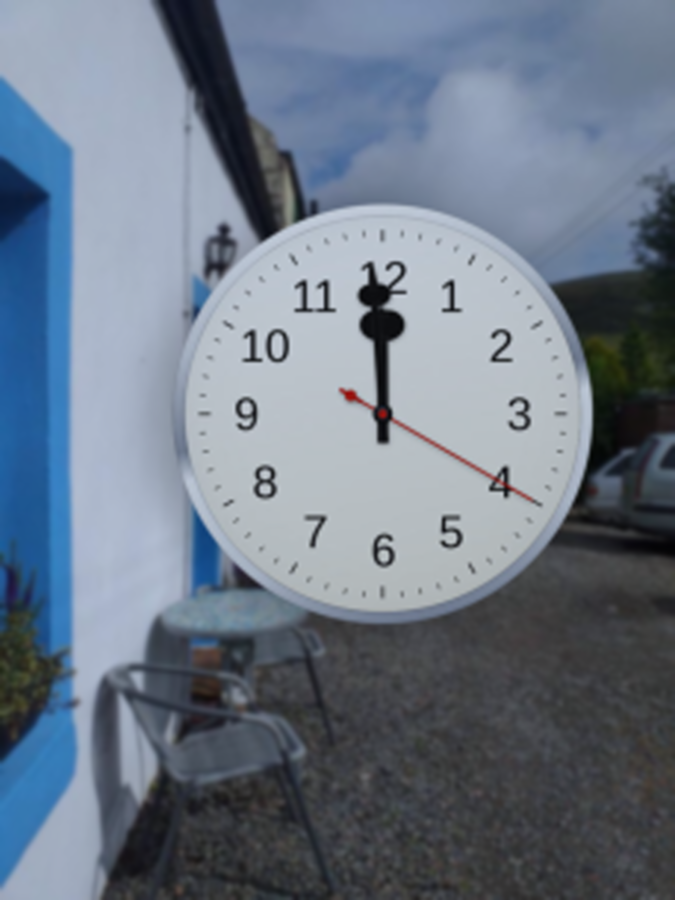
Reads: 11.59.20
